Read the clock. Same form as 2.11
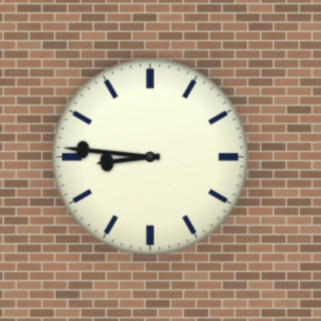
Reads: 8.46
